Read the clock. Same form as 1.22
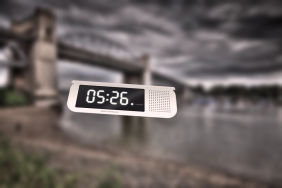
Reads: 5.26
